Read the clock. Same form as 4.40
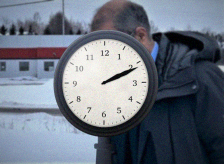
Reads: 2.11
